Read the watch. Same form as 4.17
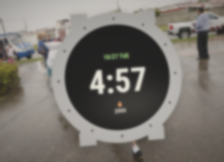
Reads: 4.57
